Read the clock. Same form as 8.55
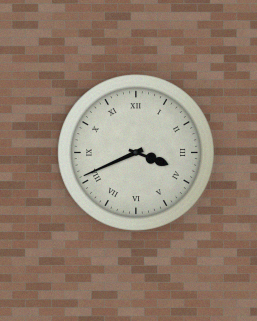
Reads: 3.41
